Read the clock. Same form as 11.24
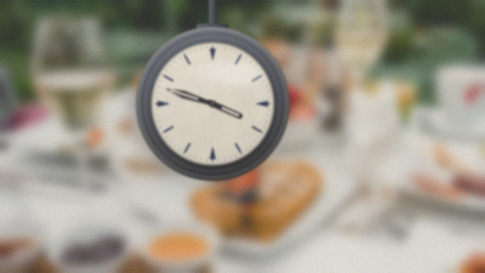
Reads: 3.48
